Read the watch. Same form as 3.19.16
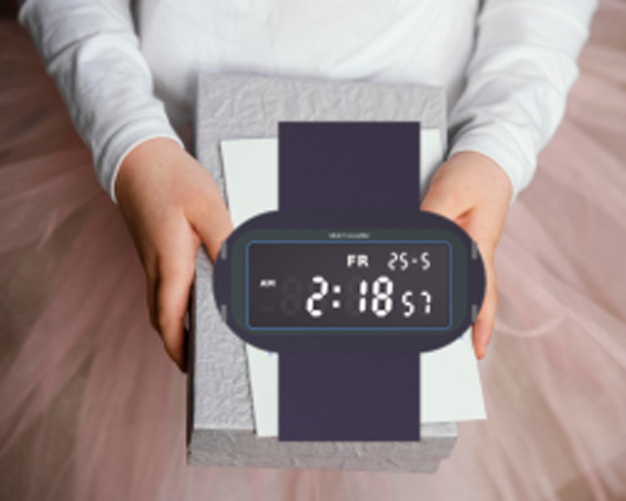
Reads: 2.18.57
